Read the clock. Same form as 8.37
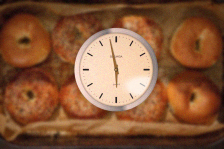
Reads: 5.58
